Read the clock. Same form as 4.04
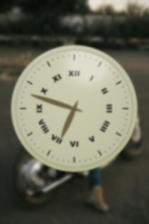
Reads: 6.48
